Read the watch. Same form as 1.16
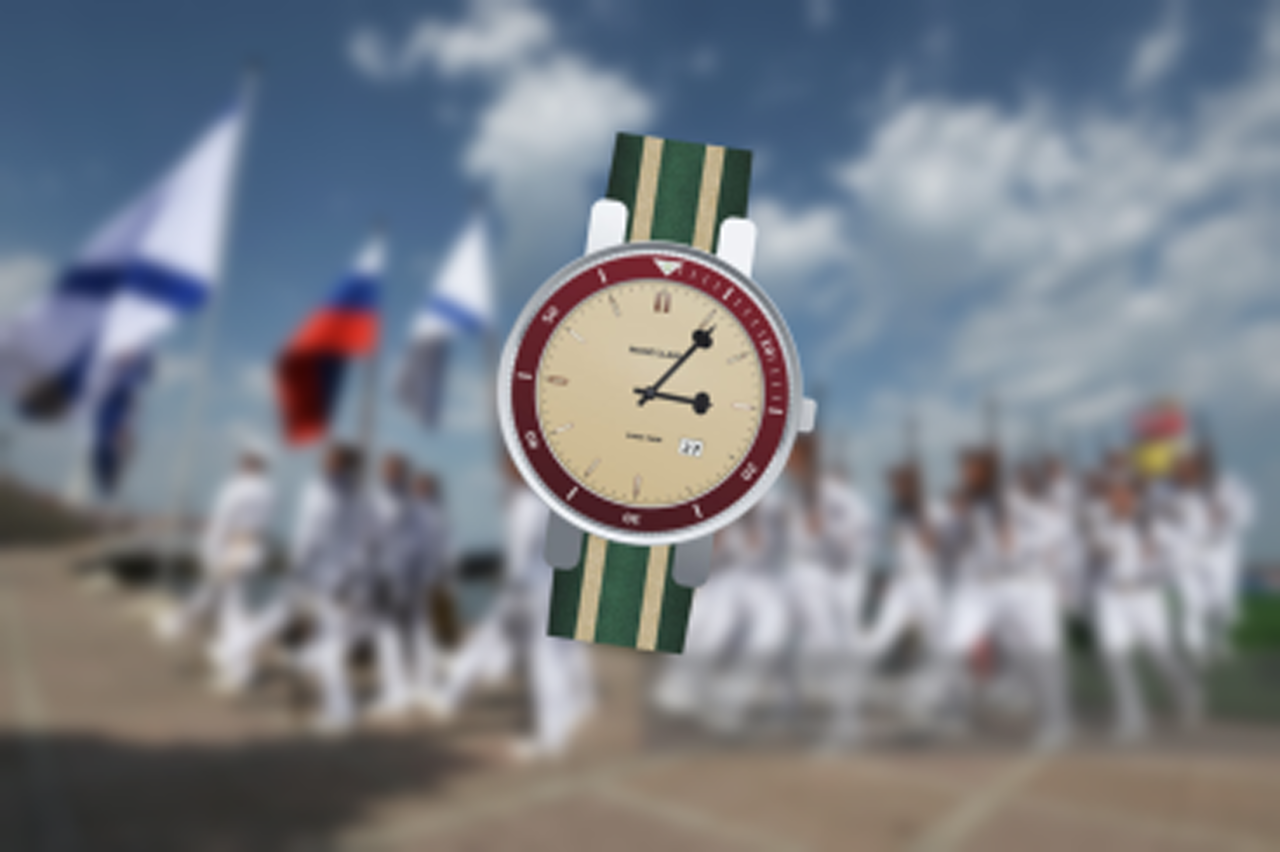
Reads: 3.06
